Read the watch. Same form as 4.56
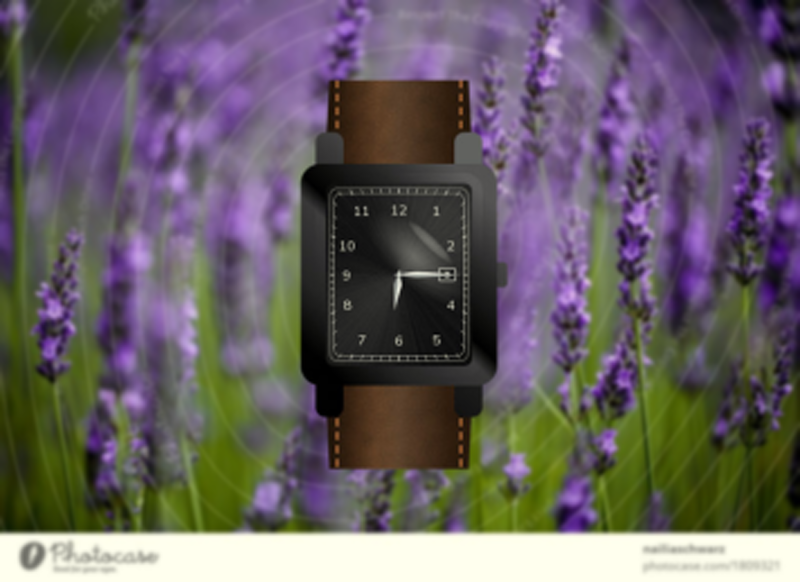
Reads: 6.15
